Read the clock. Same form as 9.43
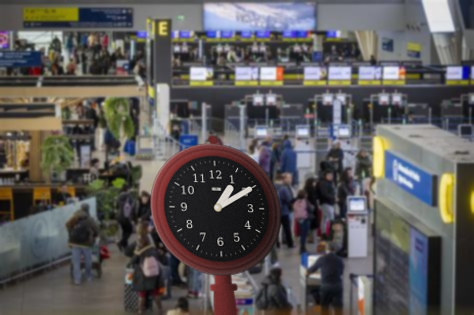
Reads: 1.10
